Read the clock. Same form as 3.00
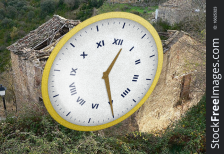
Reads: 12.25
